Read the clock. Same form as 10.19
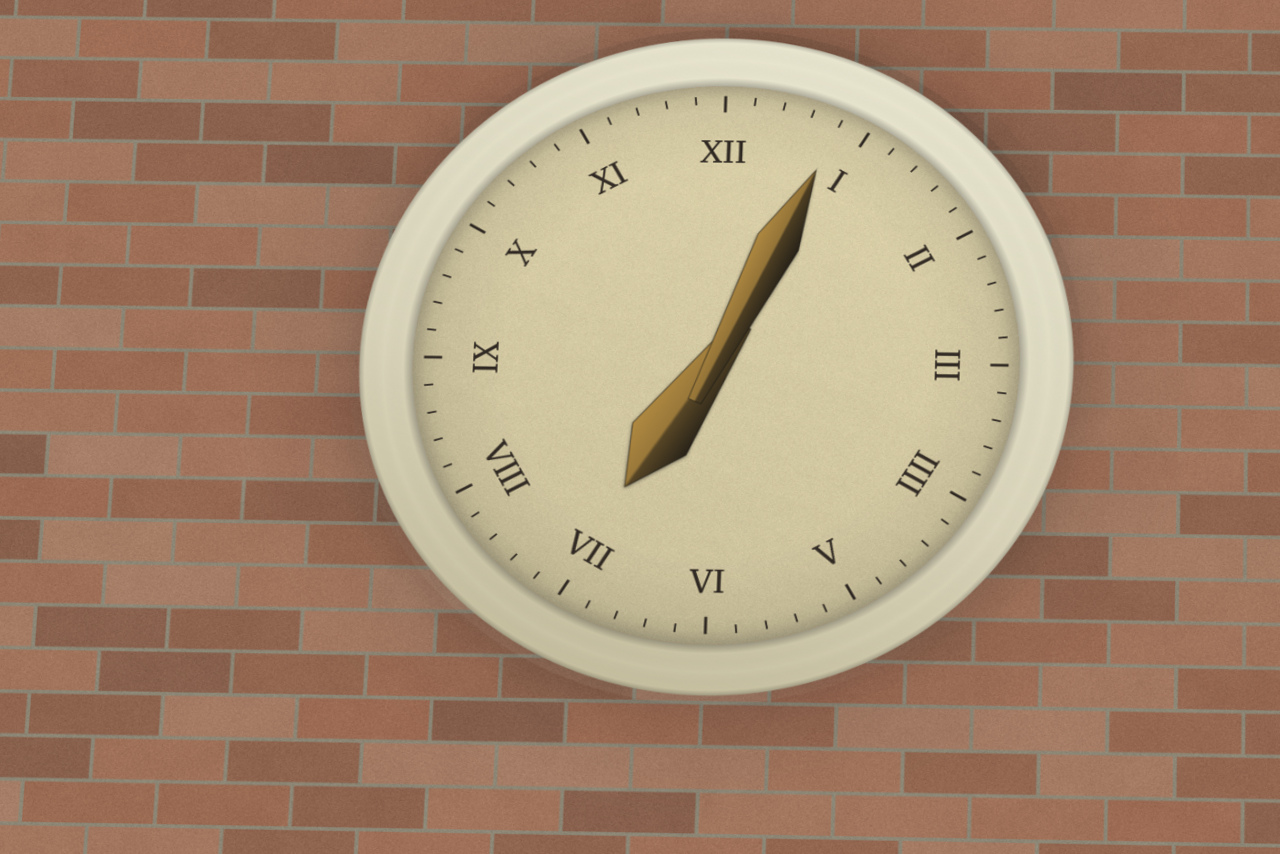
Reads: 7.04
